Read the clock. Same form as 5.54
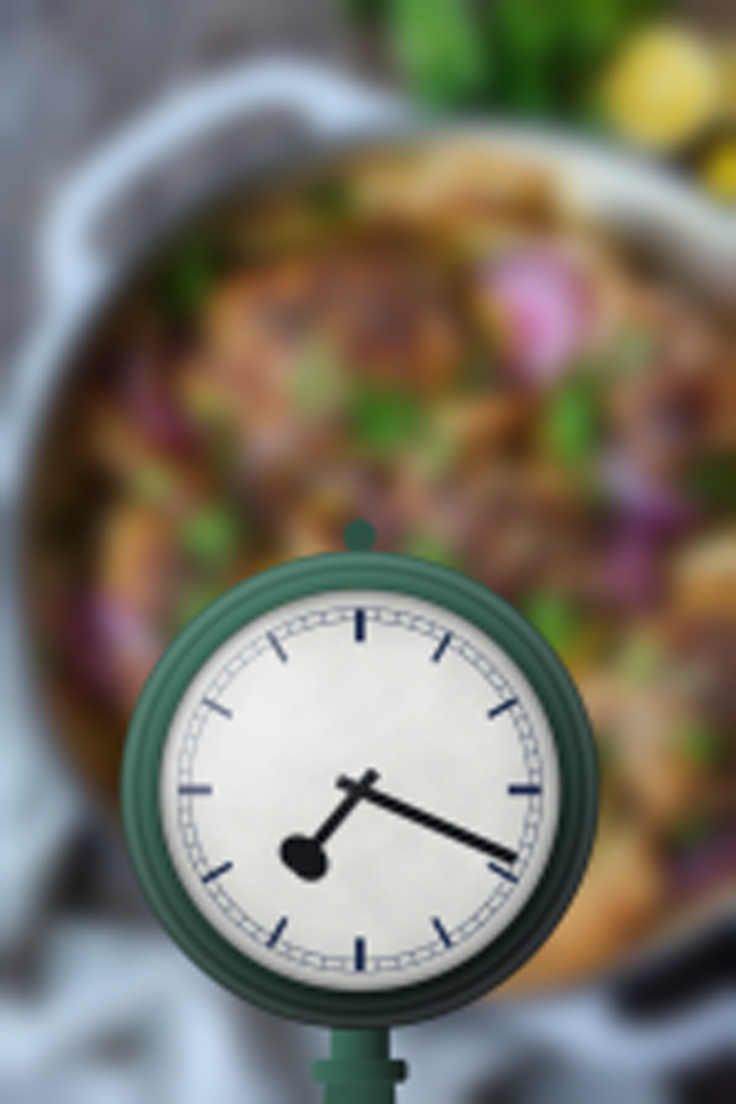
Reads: 7.19
